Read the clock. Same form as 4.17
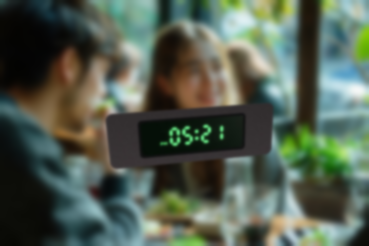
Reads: 5.21
